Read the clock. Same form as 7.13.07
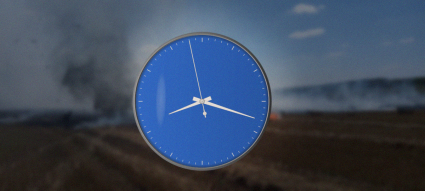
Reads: 8.17.58
